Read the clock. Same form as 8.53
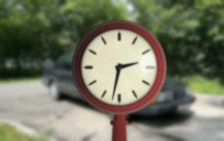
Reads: 2.32
